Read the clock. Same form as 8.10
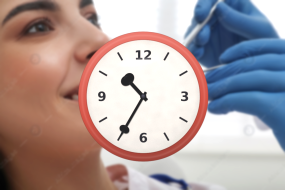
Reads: 10.35
